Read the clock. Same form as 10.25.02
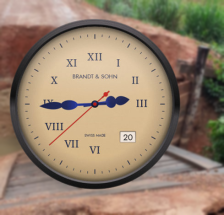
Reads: 2.44.38
